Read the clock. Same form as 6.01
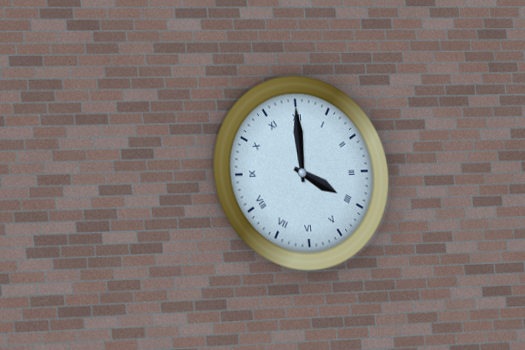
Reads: 4.00
